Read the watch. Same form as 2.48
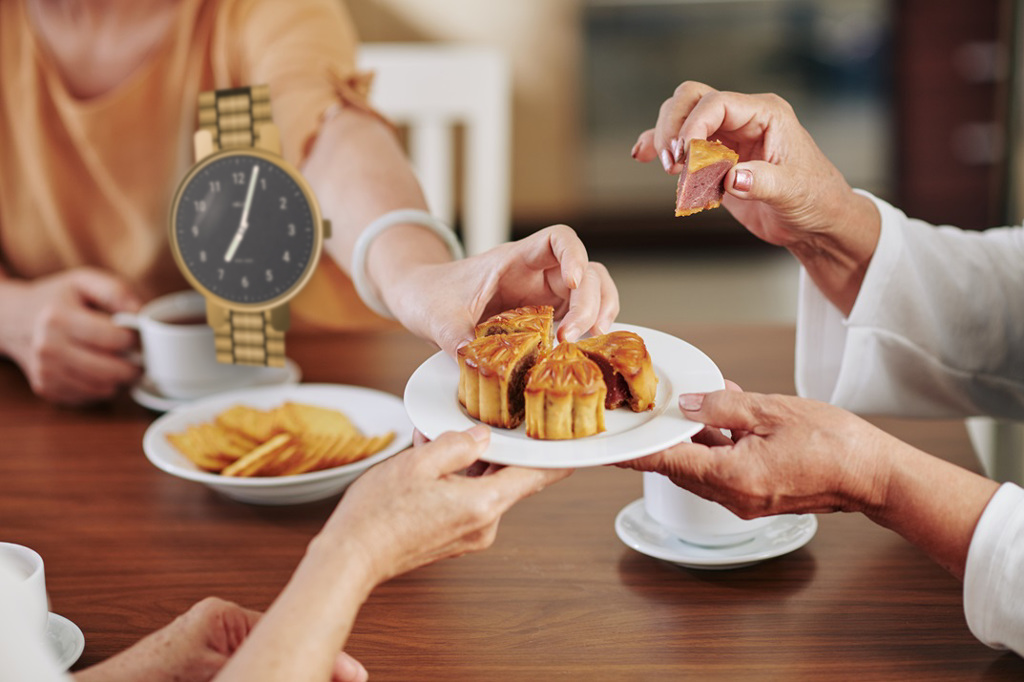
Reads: 7.03
